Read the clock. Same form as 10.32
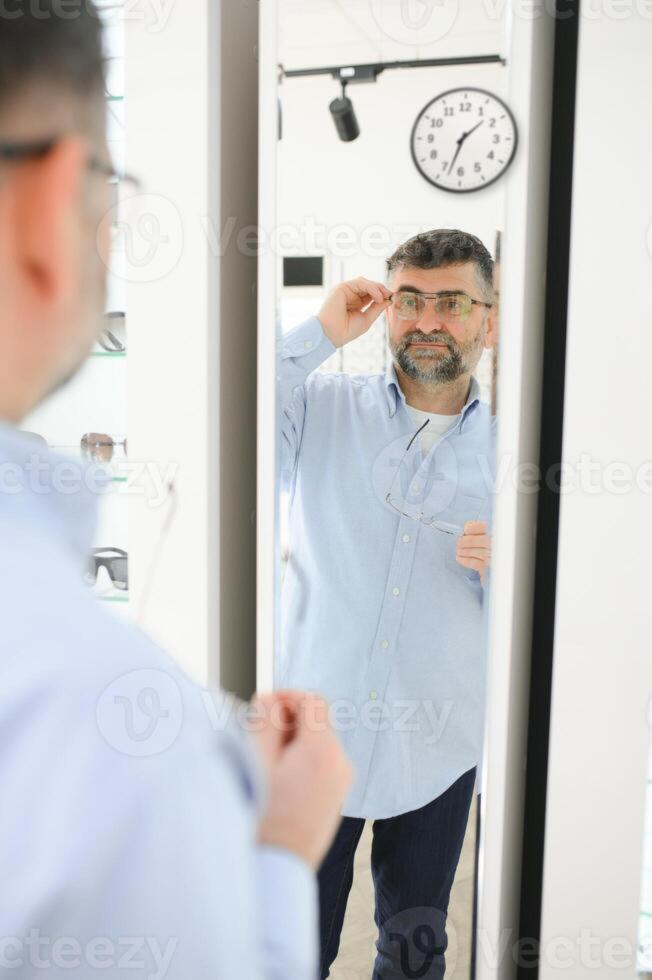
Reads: 1.33
